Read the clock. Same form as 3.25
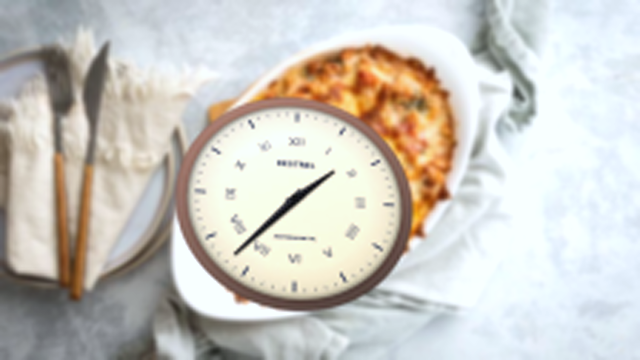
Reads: 1.37
